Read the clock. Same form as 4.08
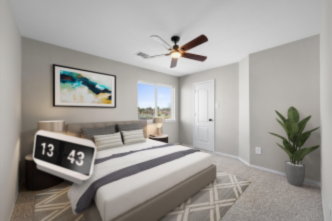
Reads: 13.43
